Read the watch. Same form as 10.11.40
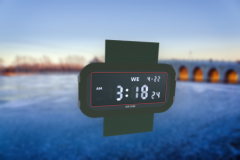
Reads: 3.18.24
